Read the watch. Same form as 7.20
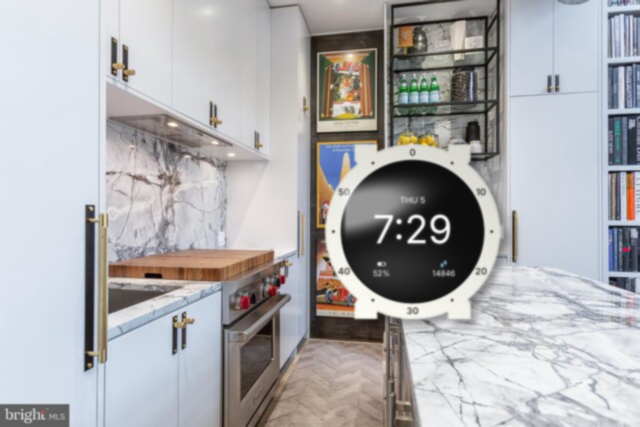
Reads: 7.29
